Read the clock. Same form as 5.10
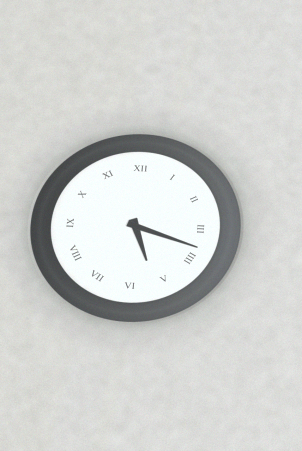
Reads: 5.18
